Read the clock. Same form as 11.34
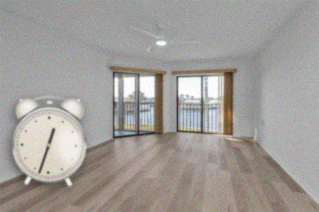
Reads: 12.33
